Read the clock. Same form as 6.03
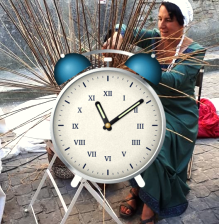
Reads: 11.09
